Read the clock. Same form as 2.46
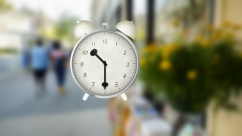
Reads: 10.30
